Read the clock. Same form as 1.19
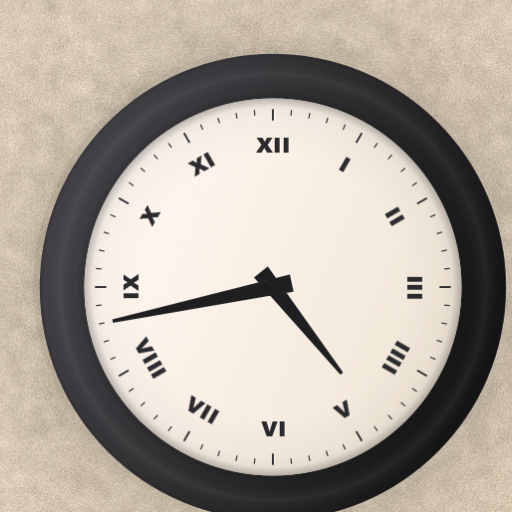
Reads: 4.43
